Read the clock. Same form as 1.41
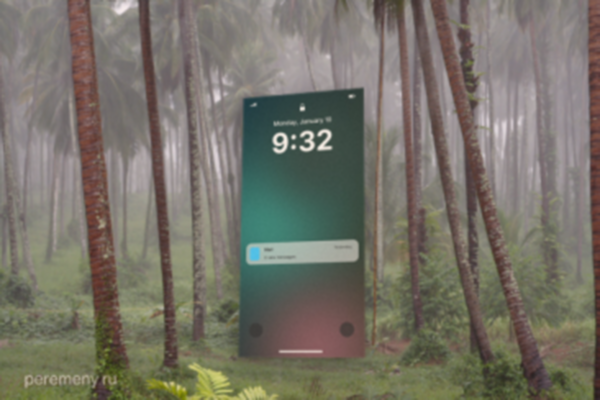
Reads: 9.32
